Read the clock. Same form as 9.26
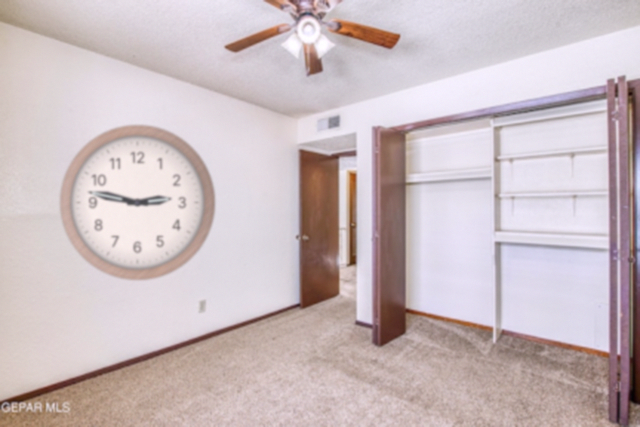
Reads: 2.47
